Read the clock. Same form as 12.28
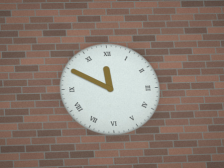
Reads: 11.50
